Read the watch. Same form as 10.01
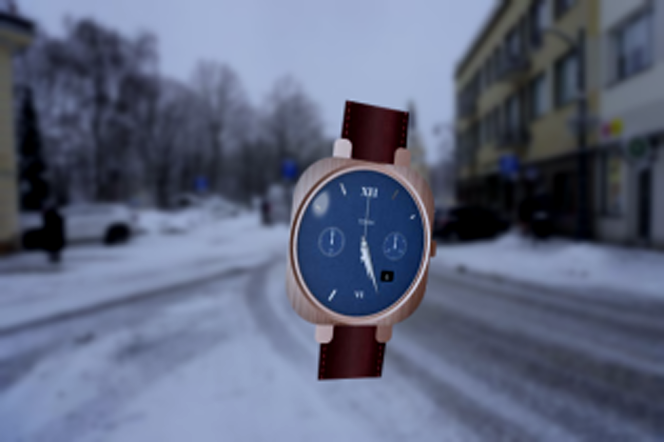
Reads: 5.26
